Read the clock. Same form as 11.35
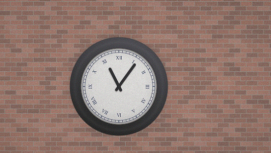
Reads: 11.06
